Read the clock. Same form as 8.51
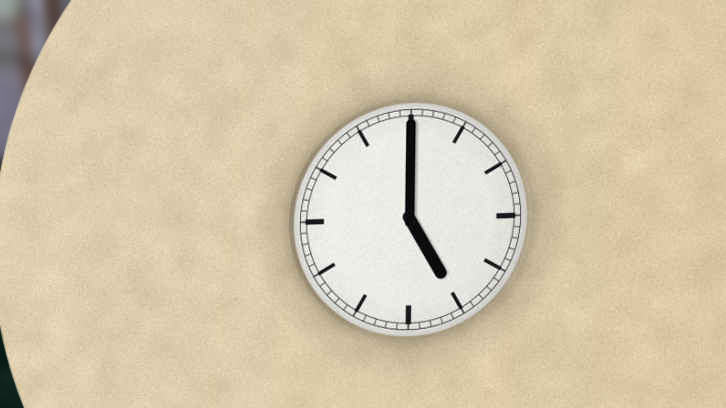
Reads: 5.00
